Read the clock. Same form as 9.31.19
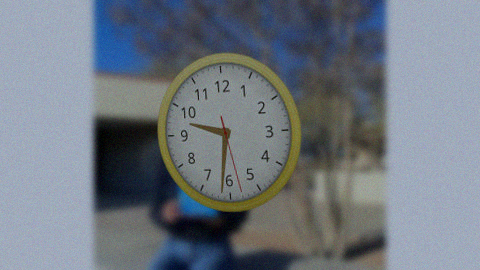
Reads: 9.31.28
